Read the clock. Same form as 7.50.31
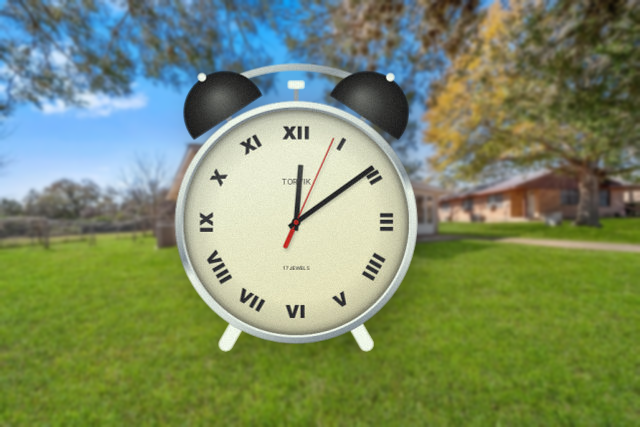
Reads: 12.09.04
